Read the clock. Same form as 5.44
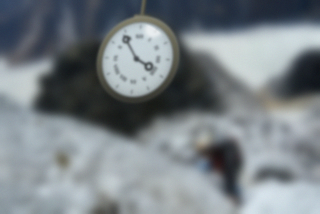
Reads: 3.54
